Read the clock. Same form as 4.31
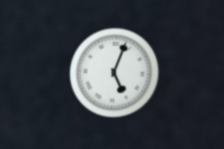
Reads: 5.03
